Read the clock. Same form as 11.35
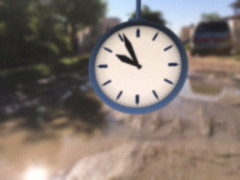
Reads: 9.56
